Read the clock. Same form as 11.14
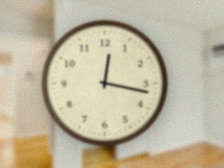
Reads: 12.17
